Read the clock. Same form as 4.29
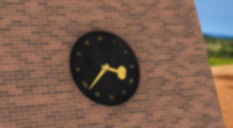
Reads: 3.38
